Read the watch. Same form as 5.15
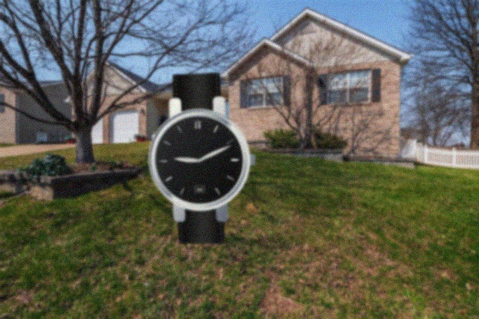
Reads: 9.11
